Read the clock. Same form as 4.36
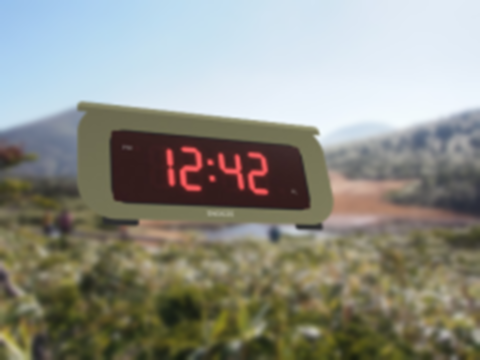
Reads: 12.42
